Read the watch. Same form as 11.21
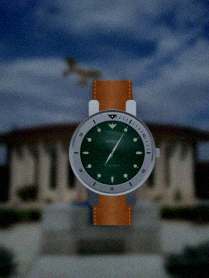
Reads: 7.05
